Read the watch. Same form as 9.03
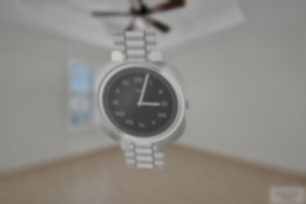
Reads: 3.03
